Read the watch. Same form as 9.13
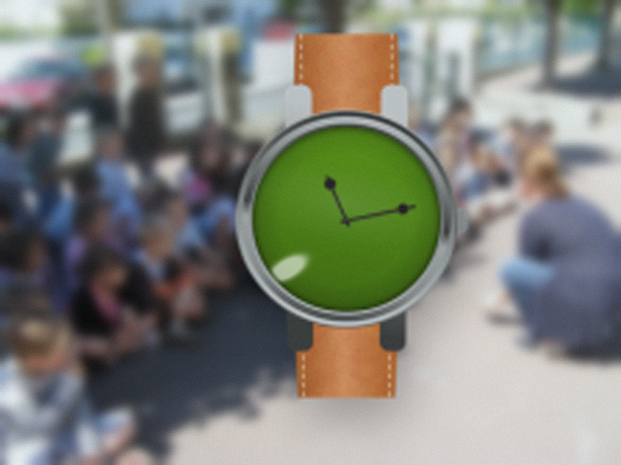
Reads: 11.13
